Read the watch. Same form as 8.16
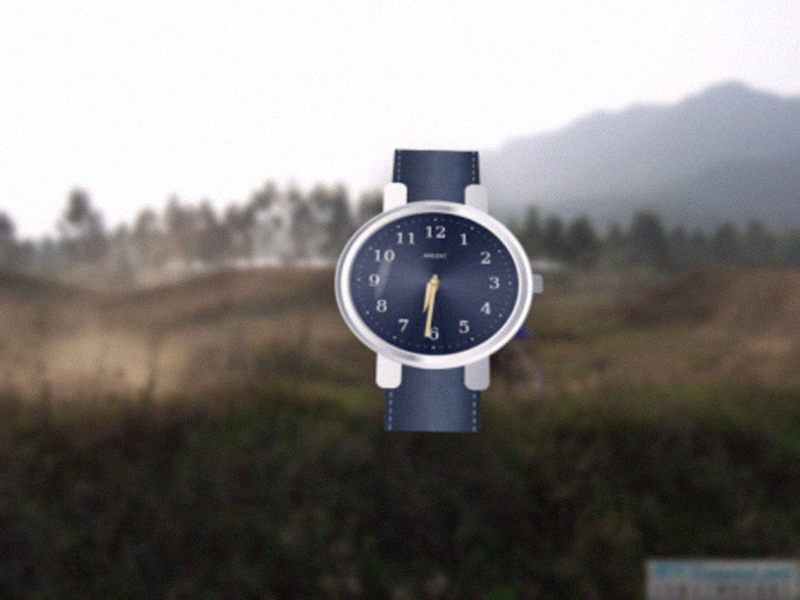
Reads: 6.31
